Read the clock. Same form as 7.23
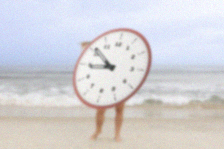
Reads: 8.51
